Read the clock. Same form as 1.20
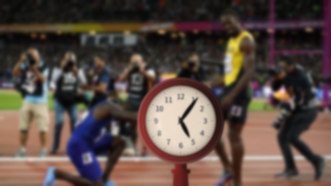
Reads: 5.06
